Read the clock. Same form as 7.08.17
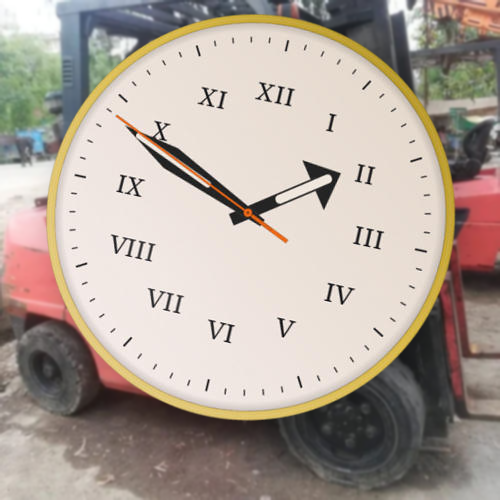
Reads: 1.48.49
